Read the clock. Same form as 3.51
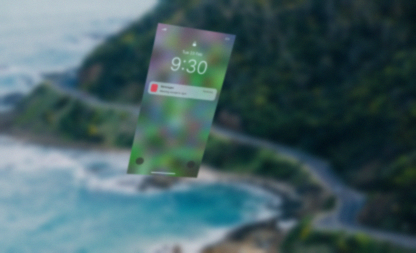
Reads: 9.30
